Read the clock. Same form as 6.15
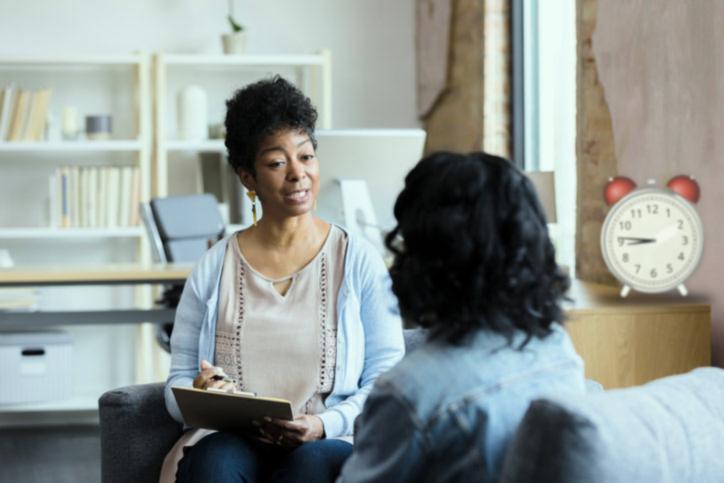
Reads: 8.46
